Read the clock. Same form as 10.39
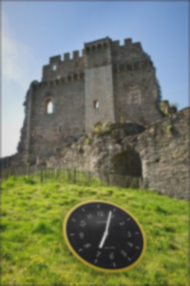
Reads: 7.04
